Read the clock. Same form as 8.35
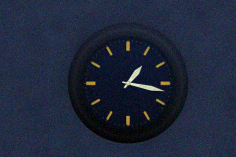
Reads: 1.17
